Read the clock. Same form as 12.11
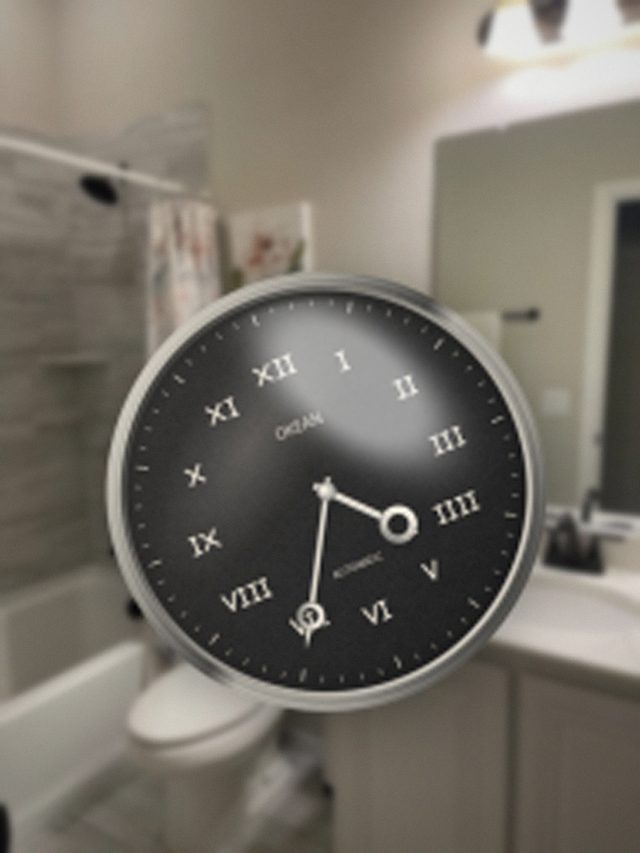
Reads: 4.35
